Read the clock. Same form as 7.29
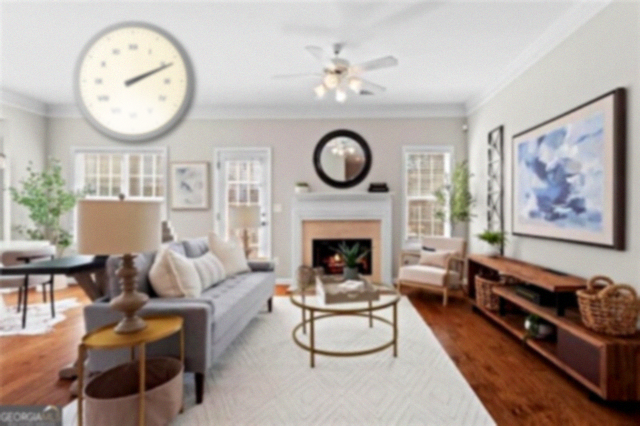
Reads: 2.11
